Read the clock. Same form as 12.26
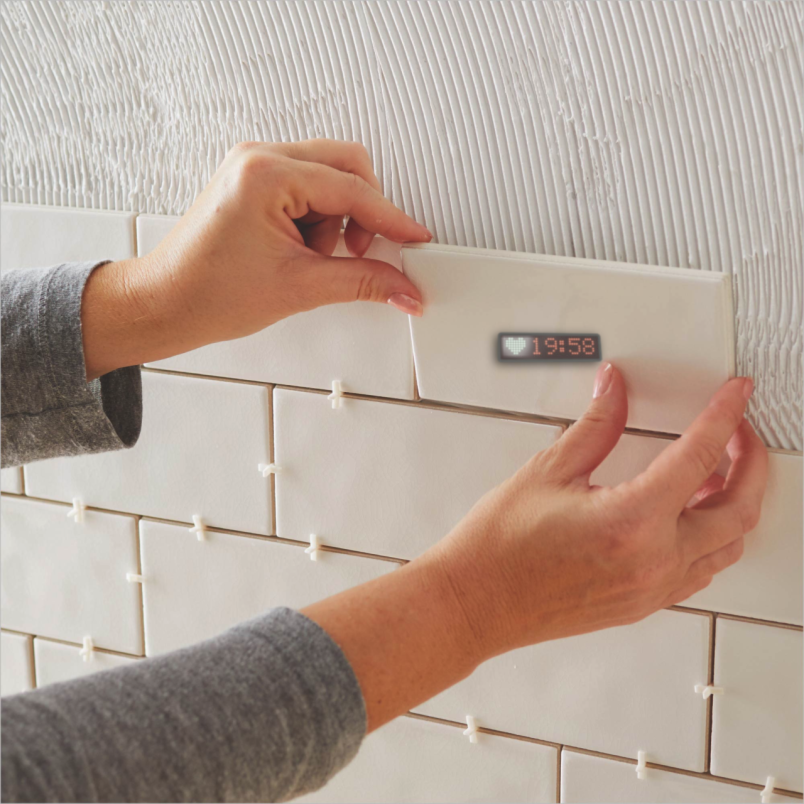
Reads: 19.58
